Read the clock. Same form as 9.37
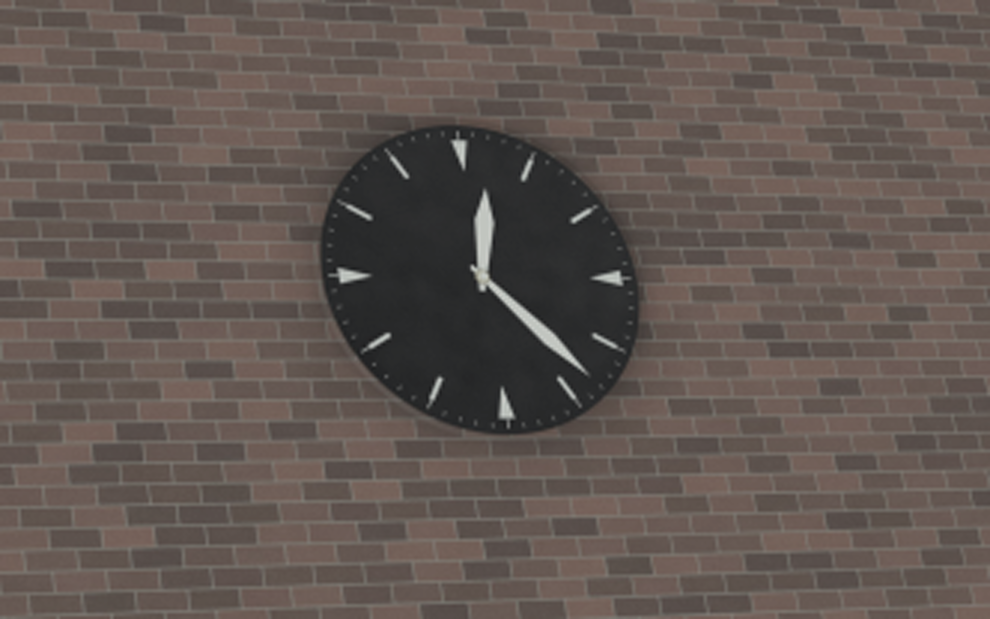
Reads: 12.23
